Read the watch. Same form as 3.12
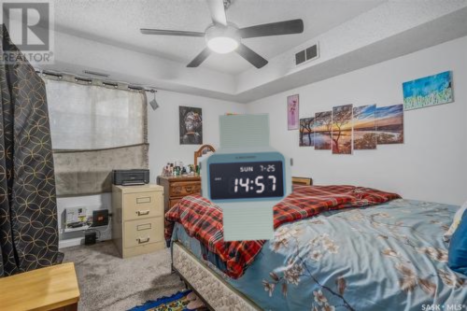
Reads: 14.57
